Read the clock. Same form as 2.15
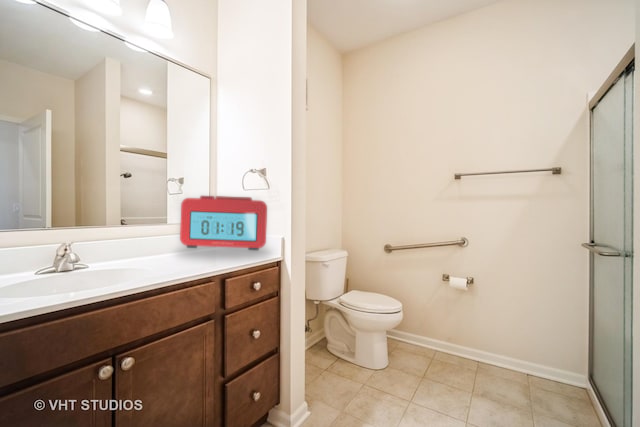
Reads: 1.19
